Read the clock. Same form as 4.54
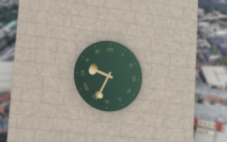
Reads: 9.34
